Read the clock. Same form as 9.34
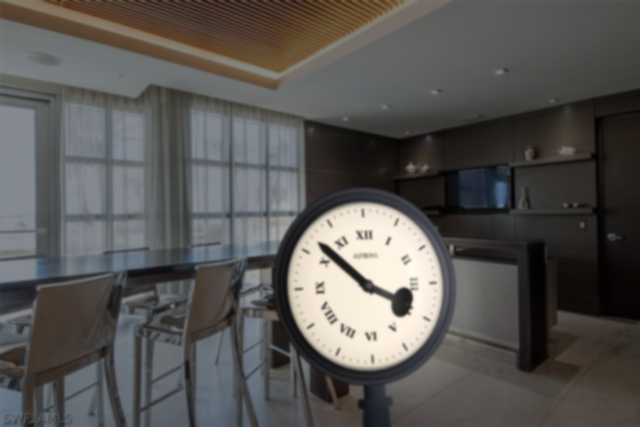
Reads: 3.52
